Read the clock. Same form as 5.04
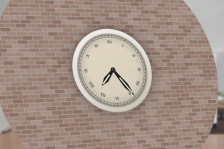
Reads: 7.24
